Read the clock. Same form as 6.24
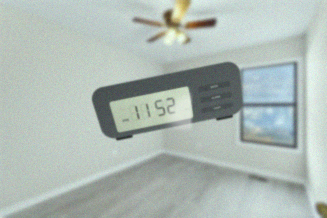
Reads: 11.52
